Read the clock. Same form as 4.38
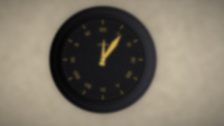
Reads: 12.06
